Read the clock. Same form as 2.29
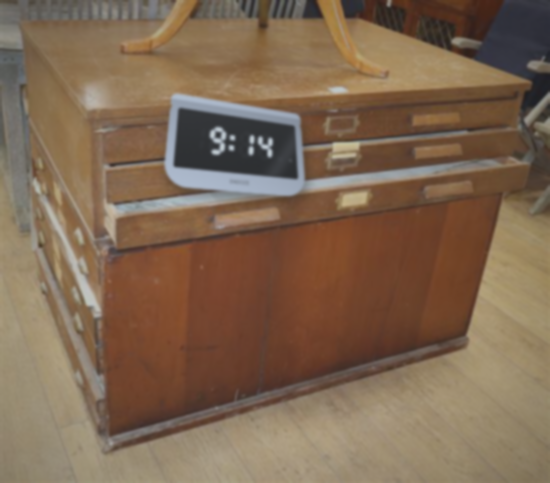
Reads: 9.14
